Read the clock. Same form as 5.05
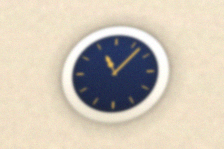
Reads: 11.07
